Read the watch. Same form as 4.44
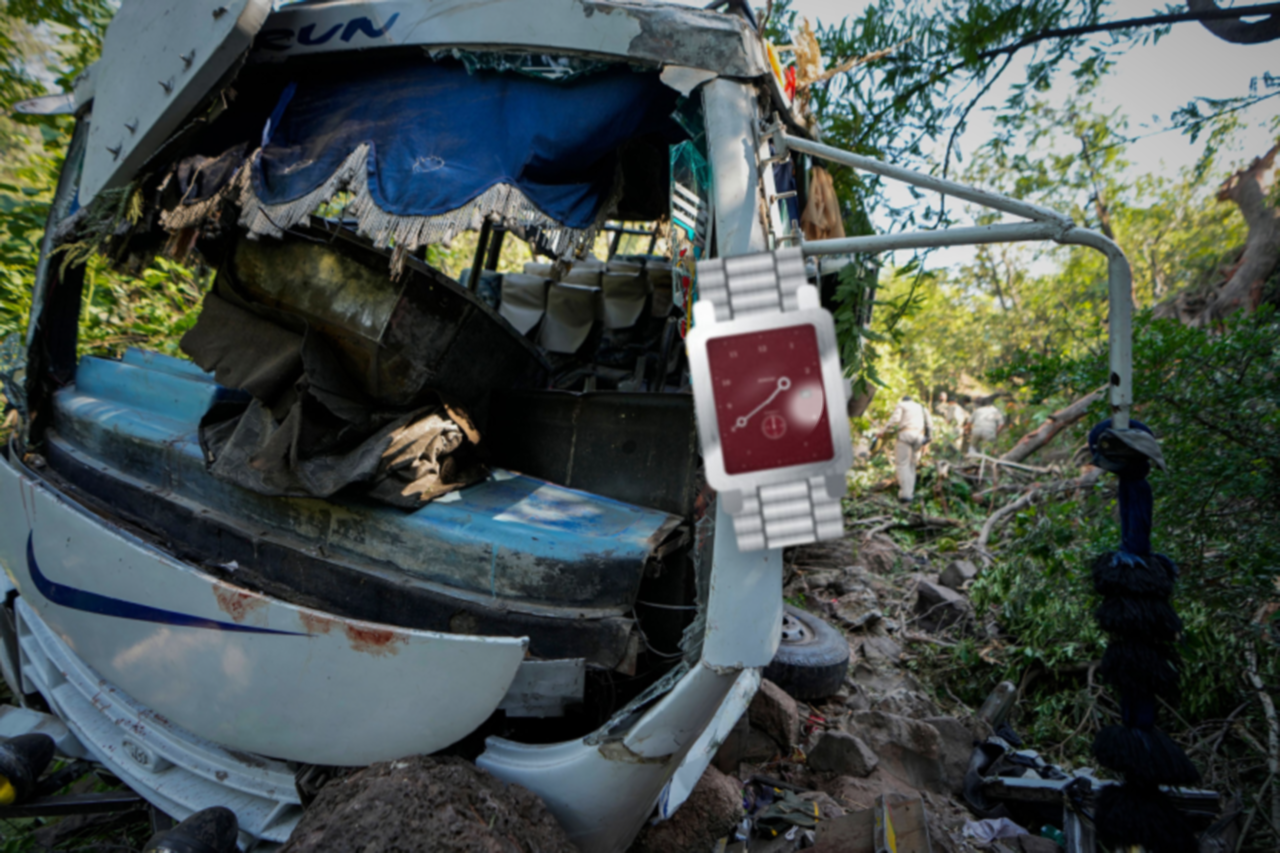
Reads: 1.40
